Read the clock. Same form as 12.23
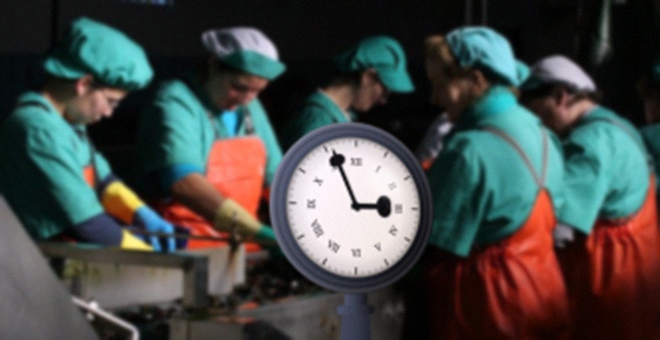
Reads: 2.56
